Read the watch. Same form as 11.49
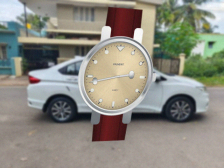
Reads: 2.43
